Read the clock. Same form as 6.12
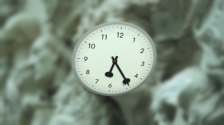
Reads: 6.24
